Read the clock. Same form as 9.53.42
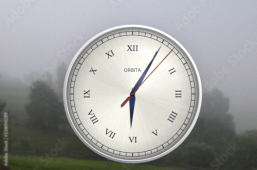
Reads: 6.05.07
